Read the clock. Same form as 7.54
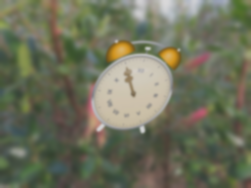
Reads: 10.55
